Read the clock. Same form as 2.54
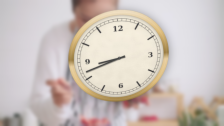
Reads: 8.42
